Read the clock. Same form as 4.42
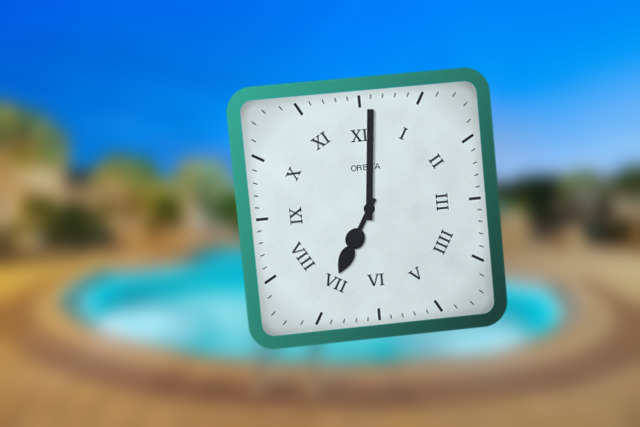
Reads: 7.01
